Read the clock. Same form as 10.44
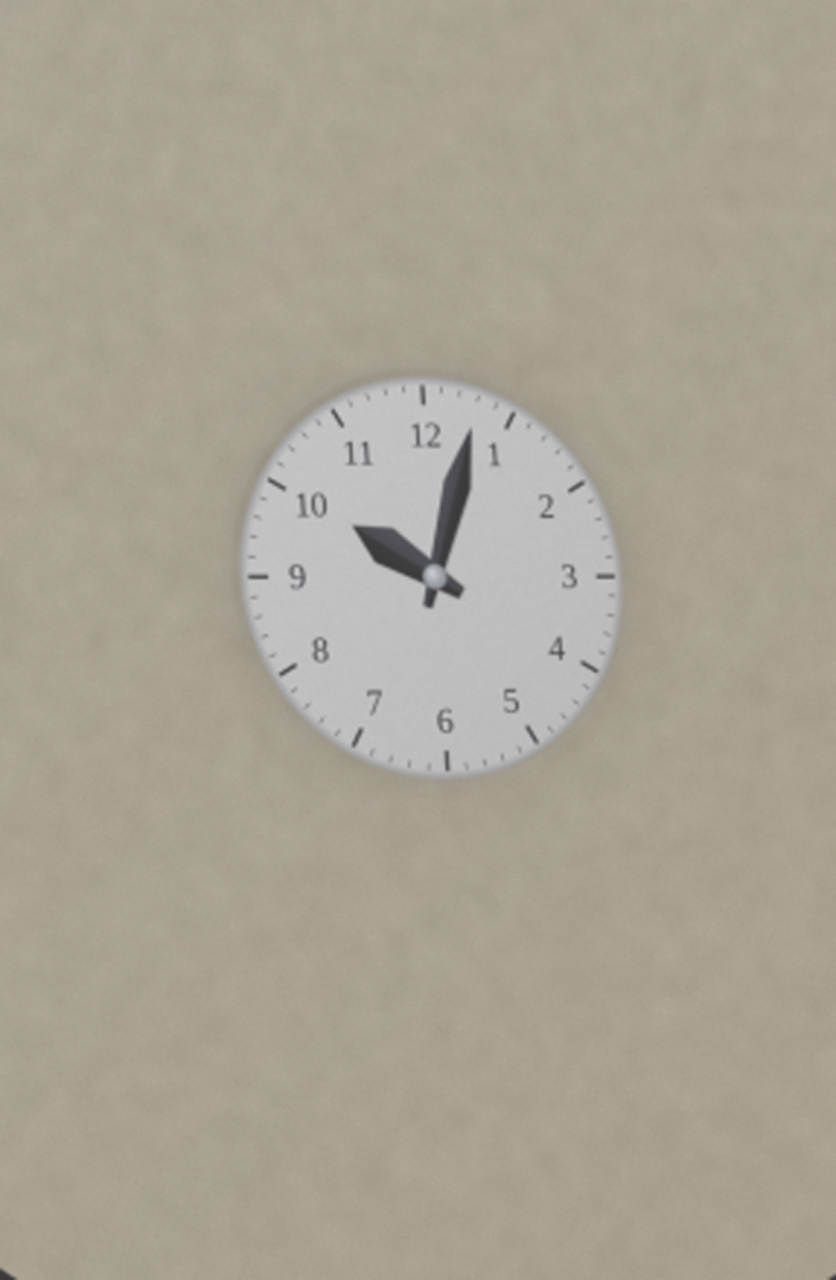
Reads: 10.03
